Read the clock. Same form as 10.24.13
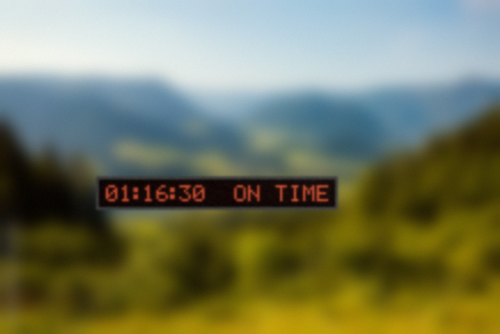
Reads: 1.16.30
